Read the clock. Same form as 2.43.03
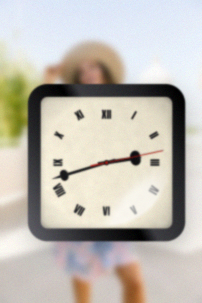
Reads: 2.42.13
